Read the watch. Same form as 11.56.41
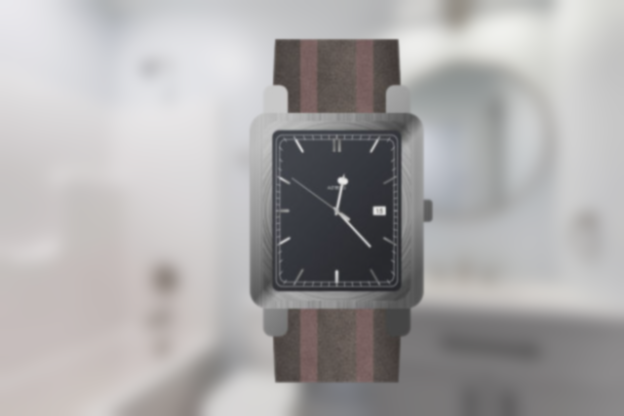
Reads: 12.22.51
